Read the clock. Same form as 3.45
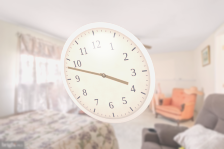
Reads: 3.48
